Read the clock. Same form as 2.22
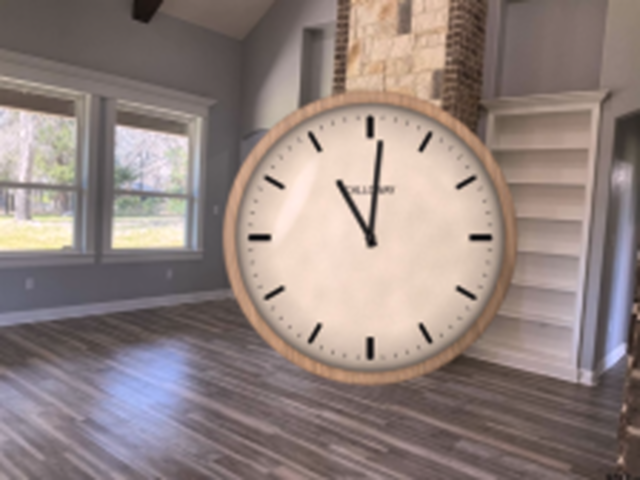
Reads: 11.01
